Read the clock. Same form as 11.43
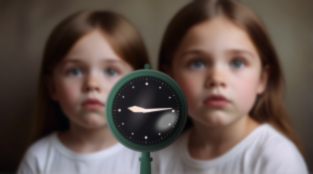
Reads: 9.14
